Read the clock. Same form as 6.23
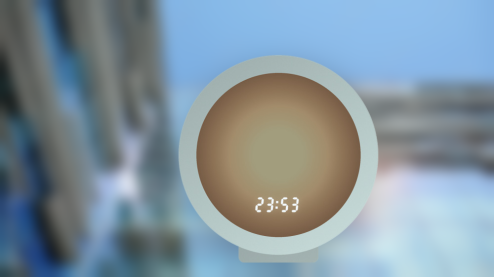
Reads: 23.53
